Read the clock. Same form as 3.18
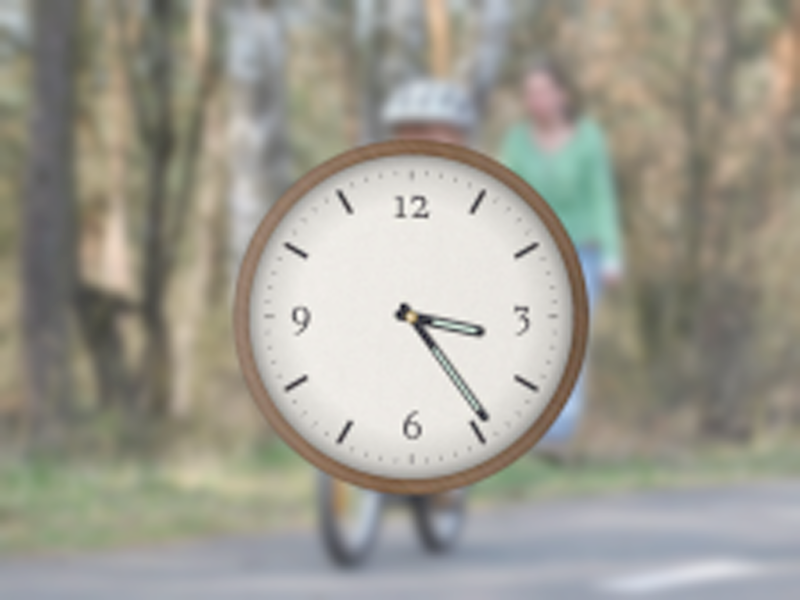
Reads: 3.24
